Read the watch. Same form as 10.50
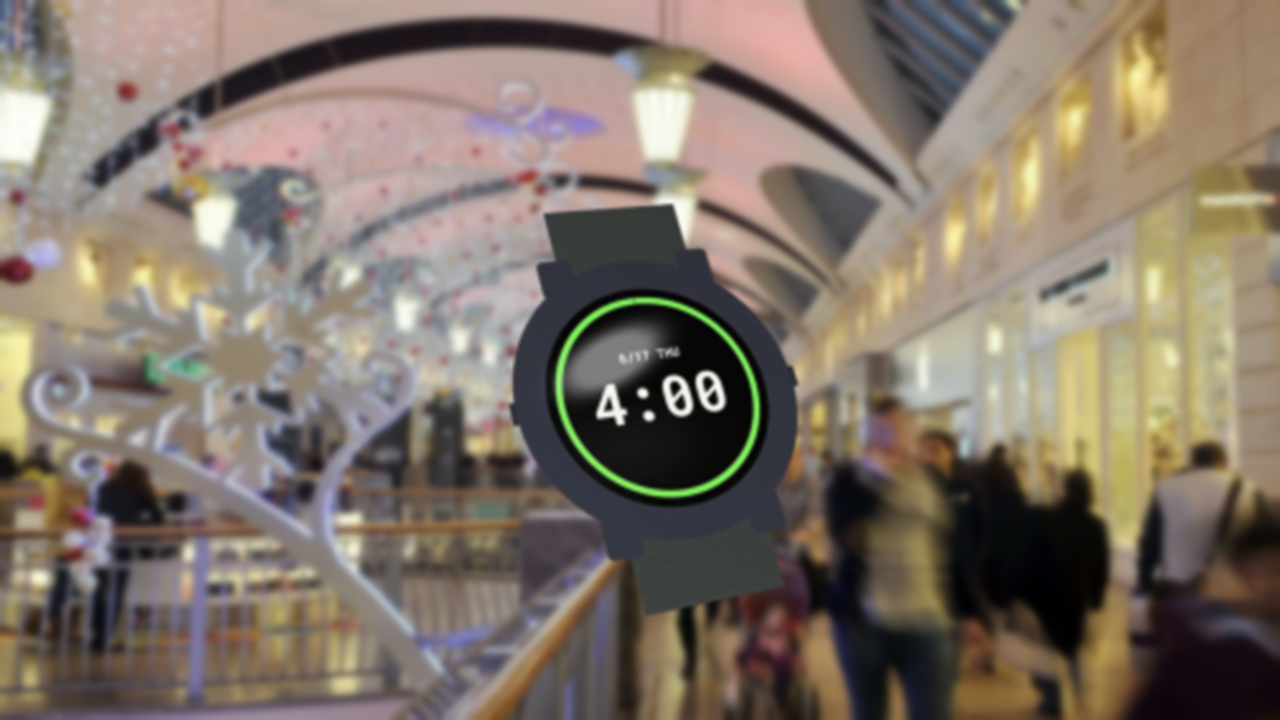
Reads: 4.00
